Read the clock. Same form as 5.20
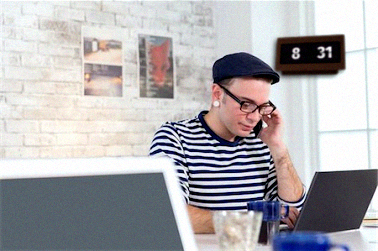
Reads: 8.31
